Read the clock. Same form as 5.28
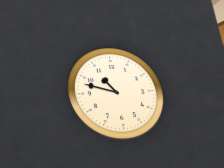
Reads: 10.48
